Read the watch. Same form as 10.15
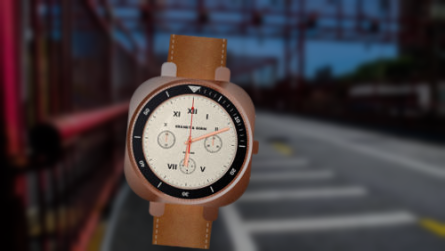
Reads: 6.11
